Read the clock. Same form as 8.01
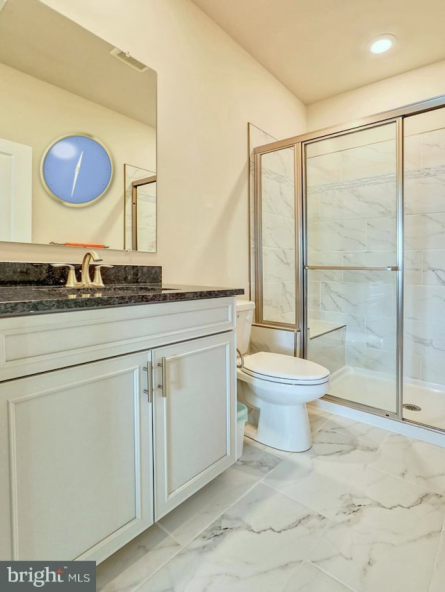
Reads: 12.32
